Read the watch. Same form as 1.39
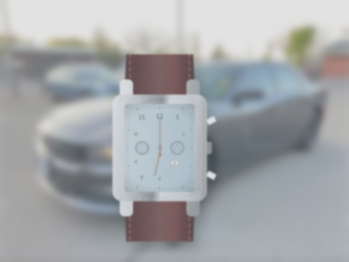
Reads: 6.32
